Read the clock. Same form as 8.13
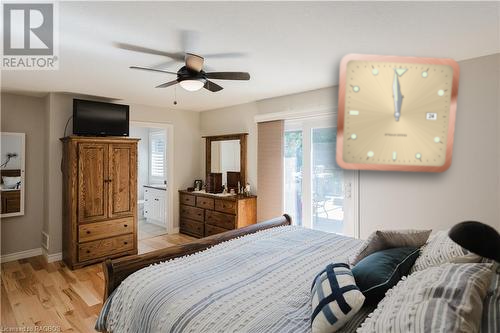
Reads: 11.59
